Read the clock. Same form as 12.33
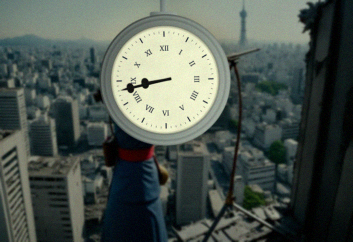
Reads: 8.43
